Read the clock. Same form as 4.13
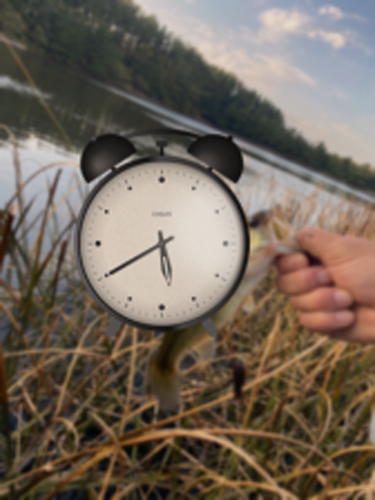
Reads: 5.40
